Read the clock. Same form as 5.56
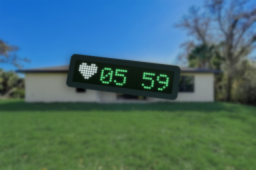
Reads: 5.59
